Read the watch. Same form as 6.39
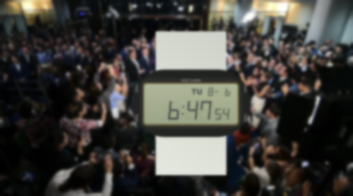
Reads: 6.47
